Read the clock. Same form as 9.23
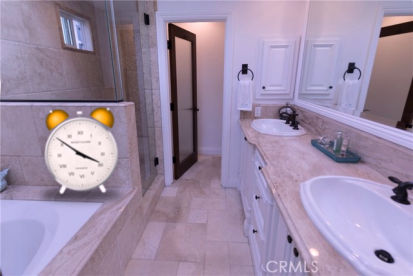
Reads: 3.51
